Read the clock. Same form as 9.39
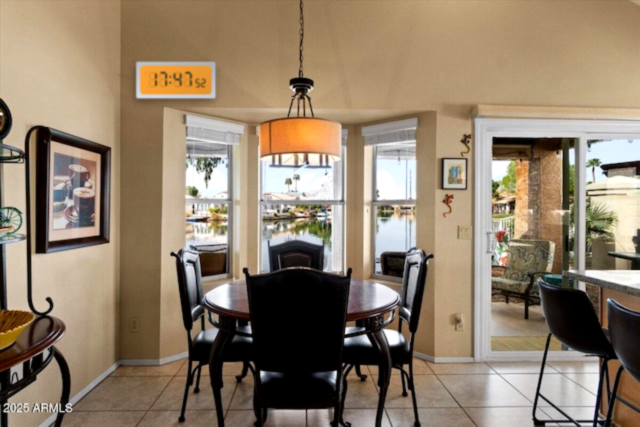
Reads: 17.47
